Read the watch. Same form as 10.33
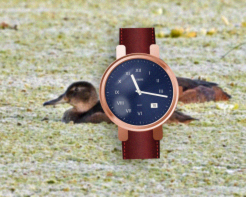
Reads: 11.17
